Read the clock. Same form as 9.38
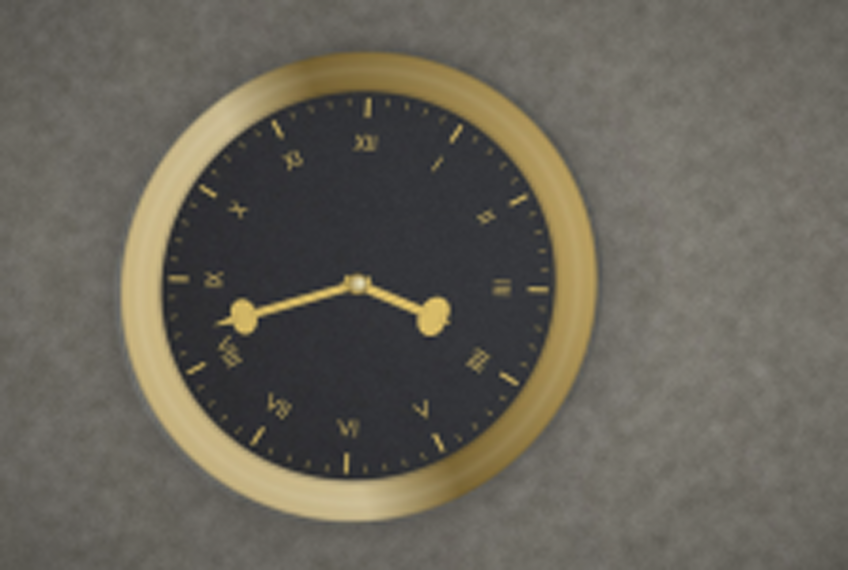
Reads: 3.42
